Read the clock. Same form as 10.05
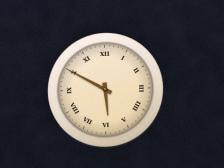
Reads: 5.50
